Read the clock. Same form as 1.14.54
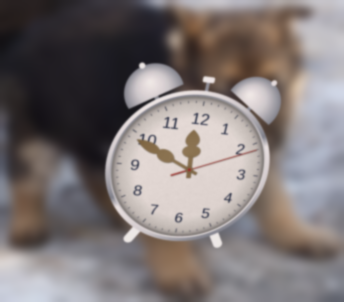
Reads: 11.49.11
